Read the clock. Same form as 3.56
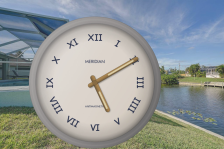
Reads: 5.10
